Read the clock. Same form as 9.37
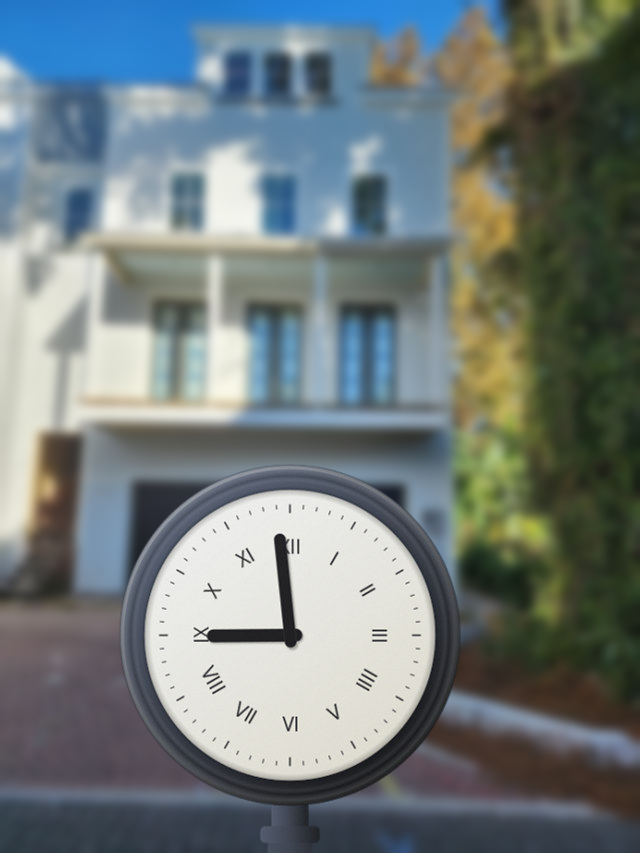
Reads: 8.59
